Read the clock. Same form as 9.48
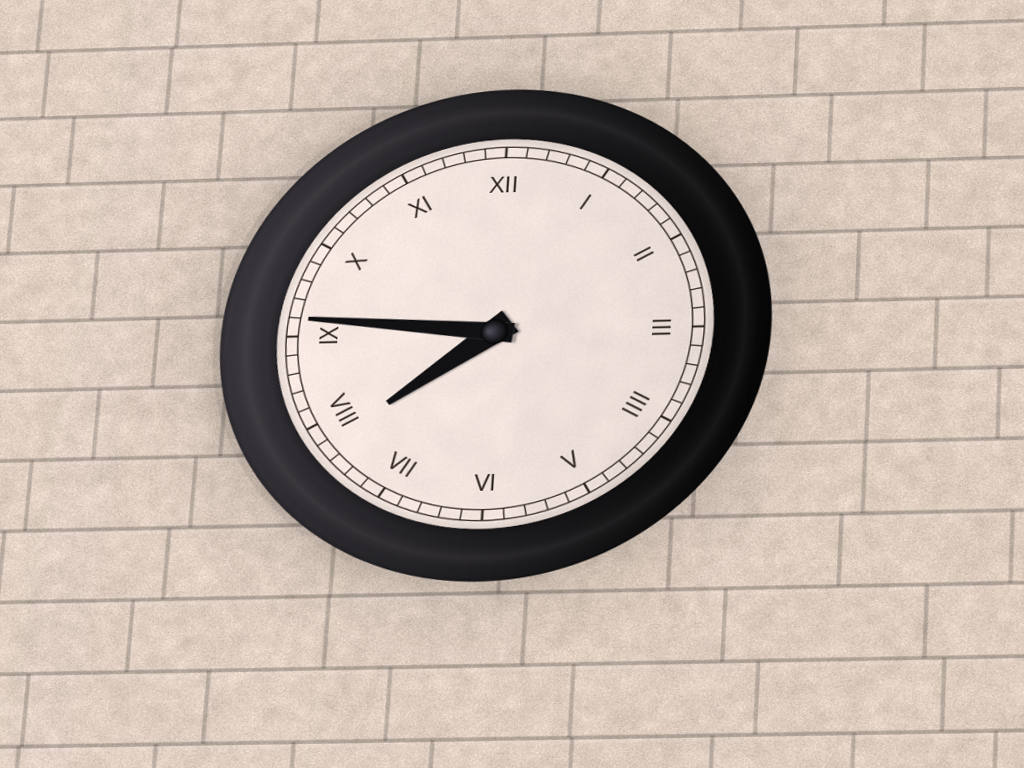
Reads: 7.46
